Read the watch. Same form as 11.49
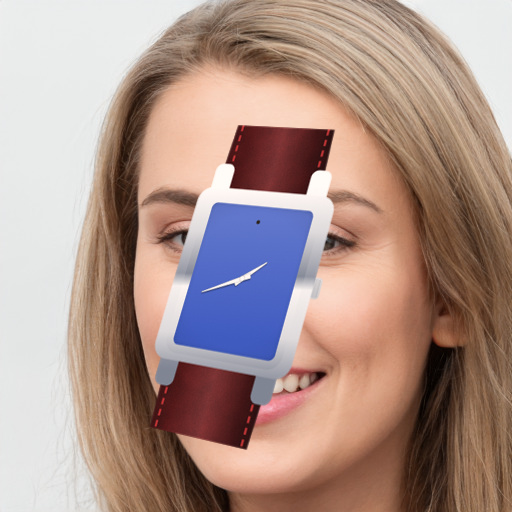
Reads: 1.41
